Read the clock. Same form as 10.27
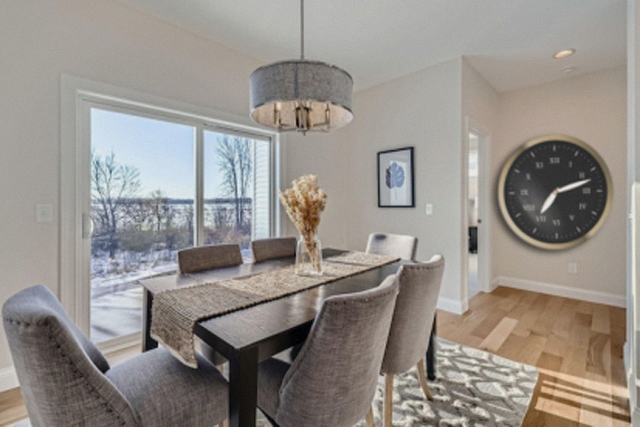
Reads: 7.12
